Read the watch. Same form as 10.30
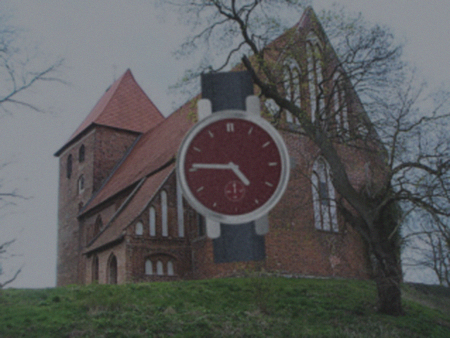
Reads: 4.46
